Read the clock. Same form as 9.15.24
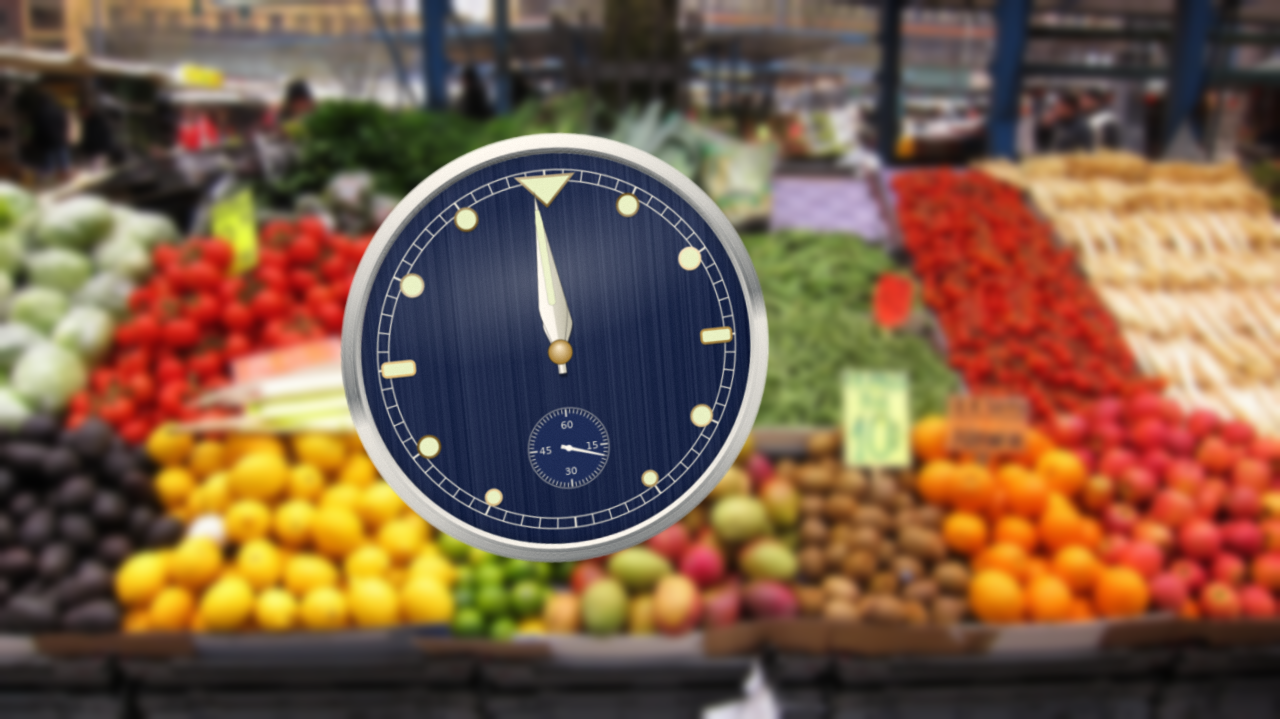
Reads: 11.59.18
